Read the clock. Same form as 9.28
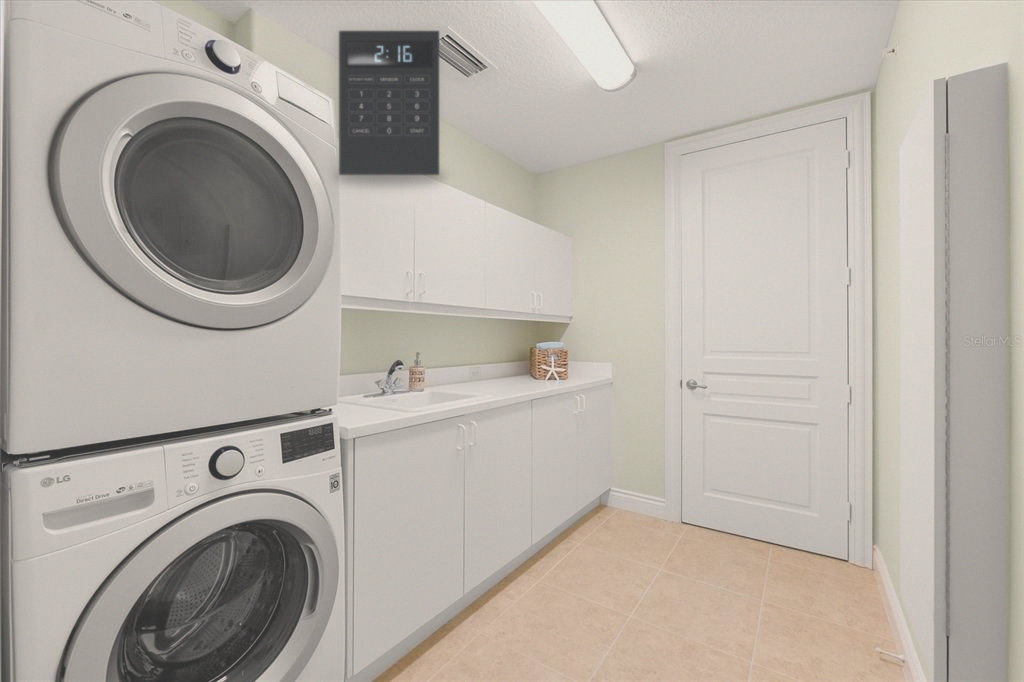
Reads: 2.16
